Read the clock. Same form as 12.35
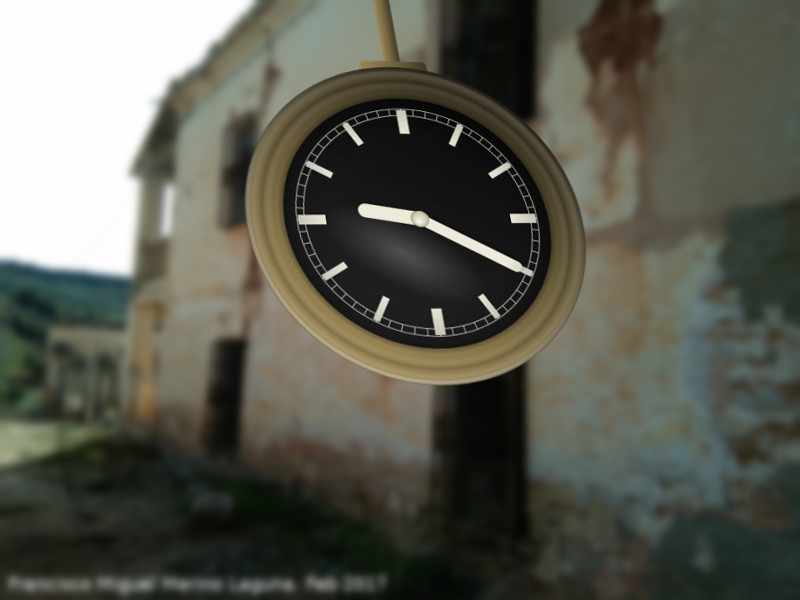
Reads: 9.20
